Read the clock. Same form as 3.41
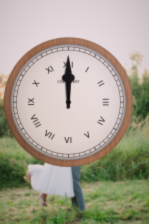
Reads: 12.00
